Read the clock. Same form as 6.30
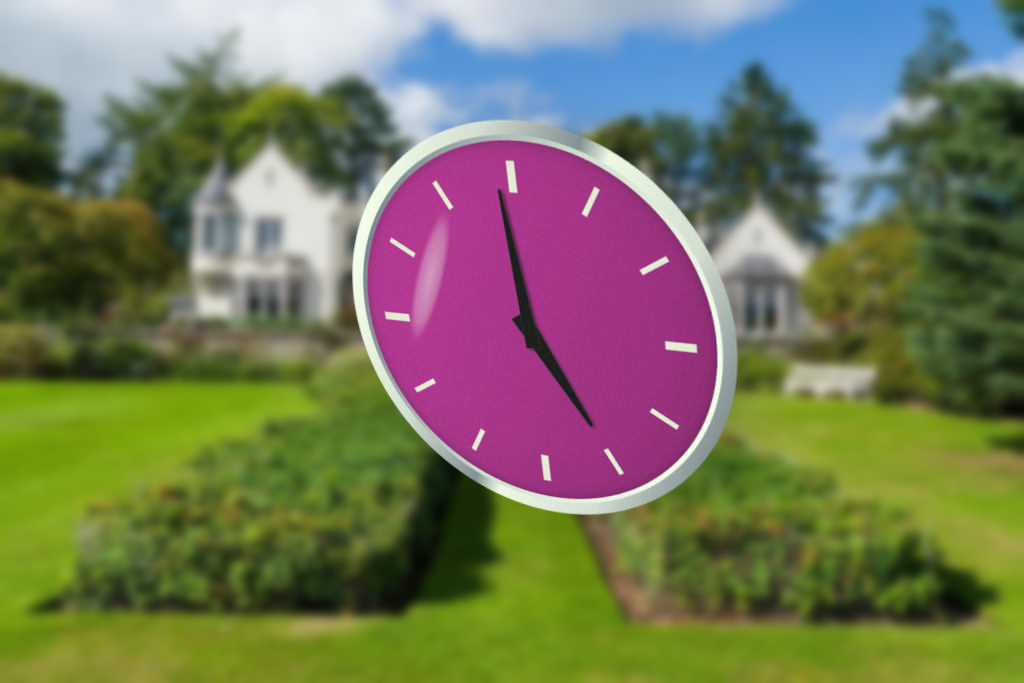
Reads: 4.59
